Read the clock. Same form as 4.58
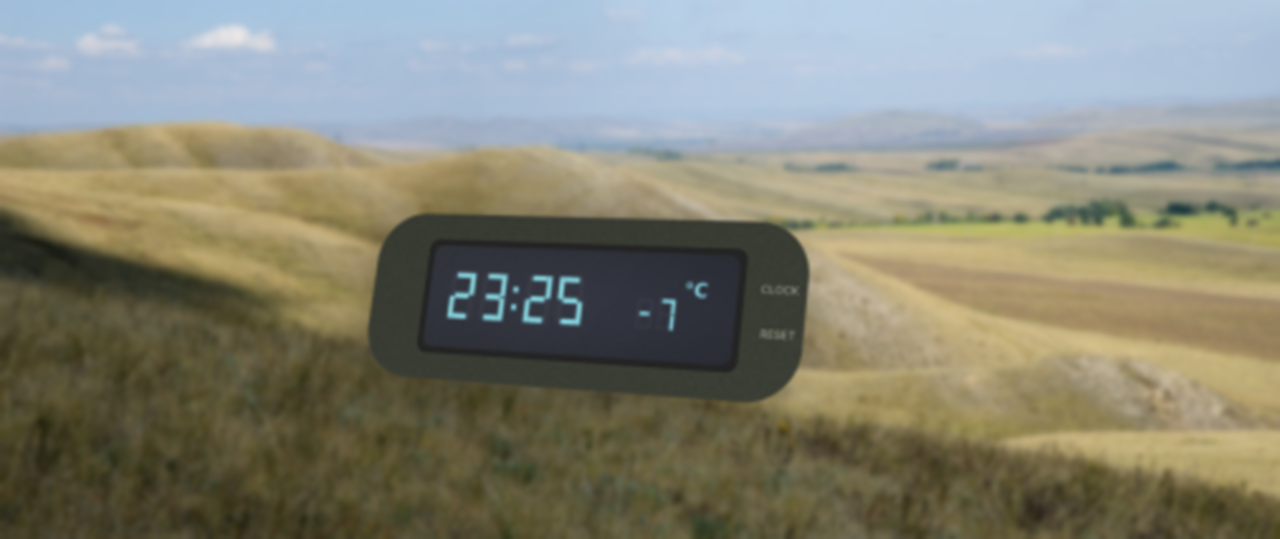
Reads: 23.25
